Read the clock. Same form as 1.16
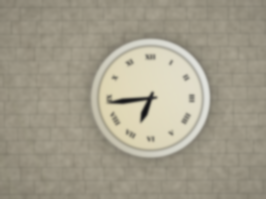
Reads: 6.44
